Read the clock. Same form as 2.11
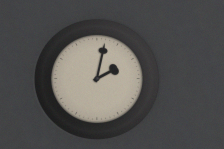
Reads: 2.02
